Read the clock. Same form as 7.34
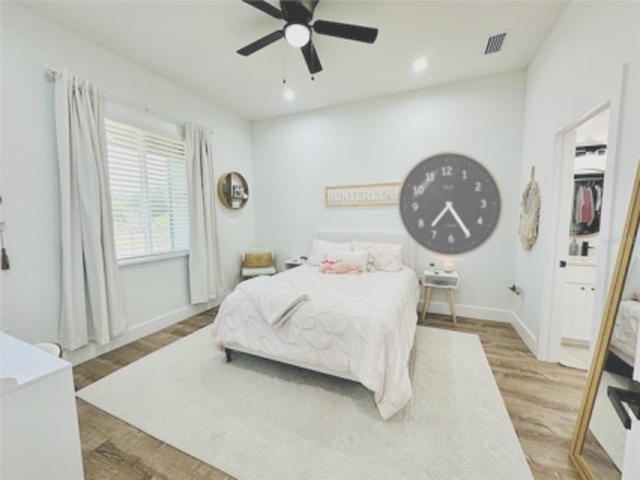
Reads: 7.25
